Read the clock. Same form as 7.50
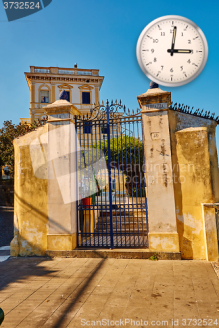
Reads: 3.01
